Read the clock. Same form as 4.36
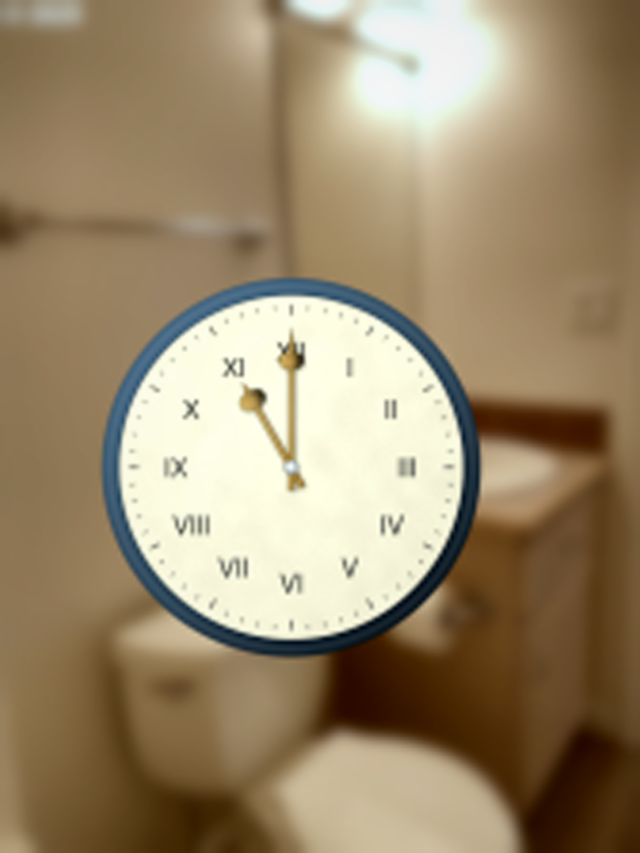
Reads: 11.00
